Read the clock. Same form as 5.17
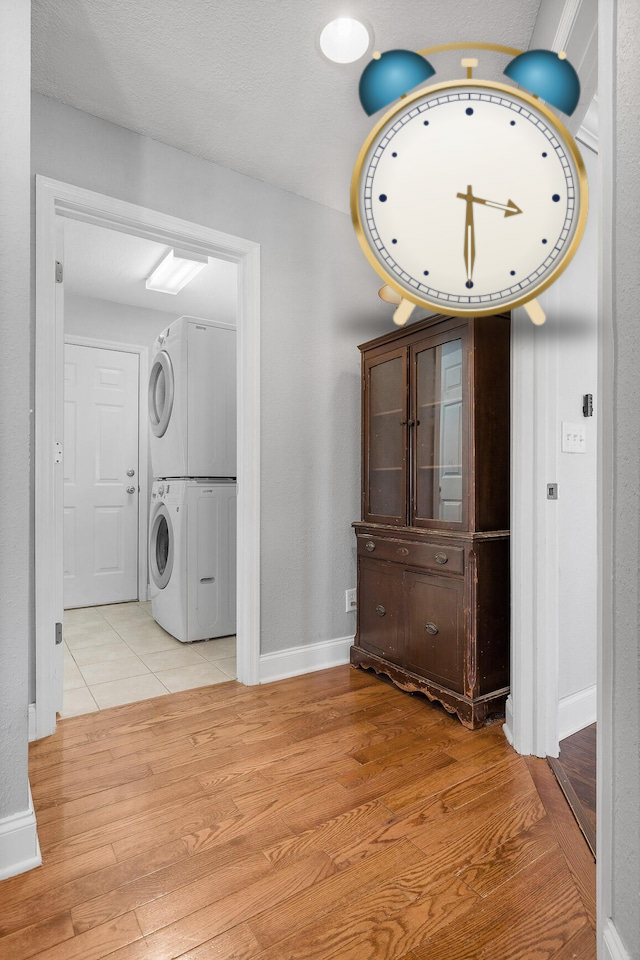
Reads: 3.30
